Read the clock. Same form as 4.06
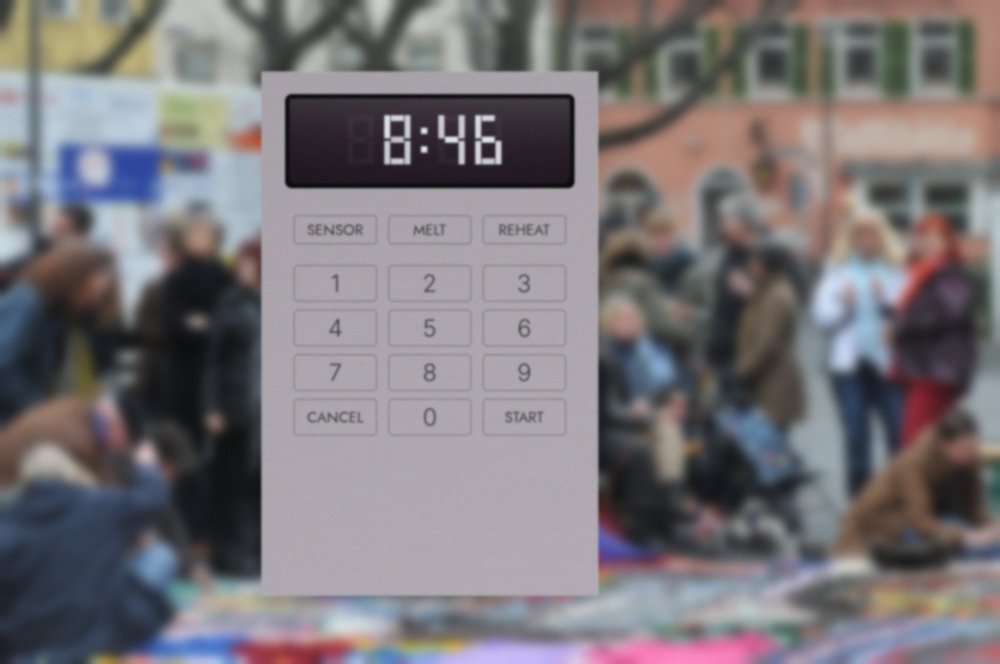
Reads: 8.46
